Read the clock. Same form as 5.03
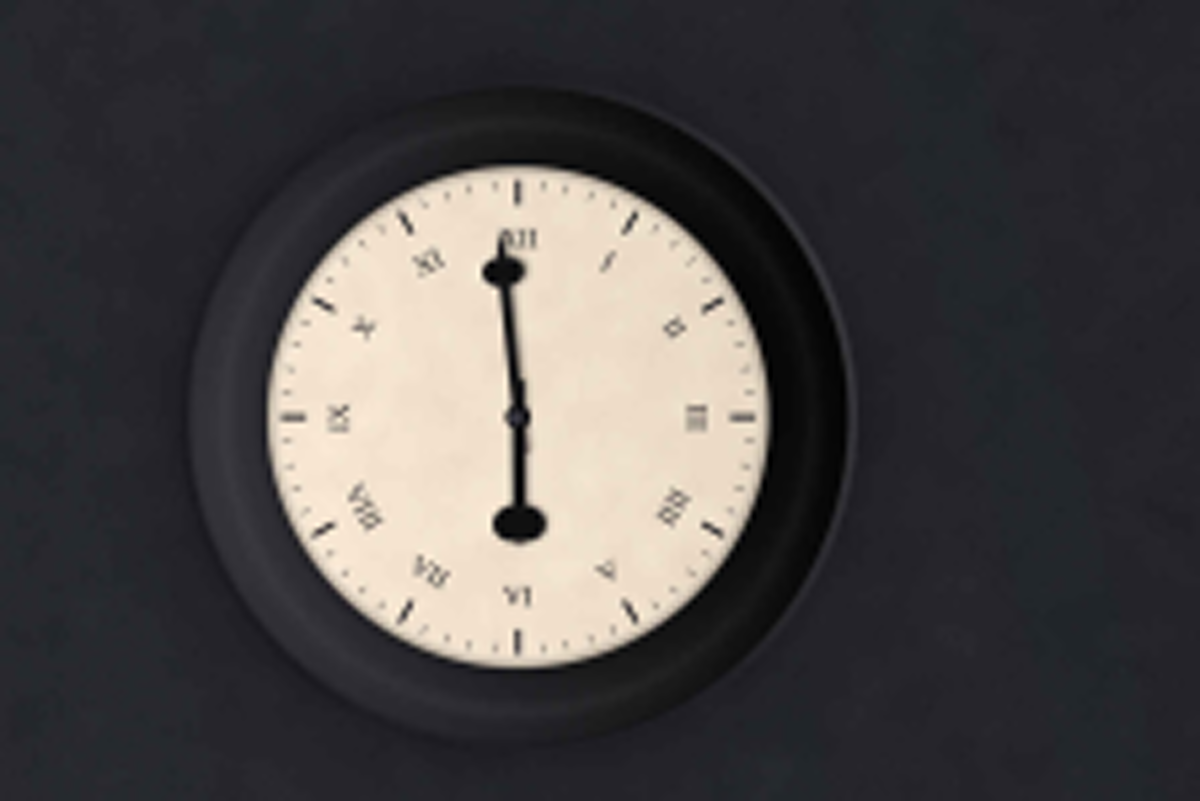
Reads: 5.59
